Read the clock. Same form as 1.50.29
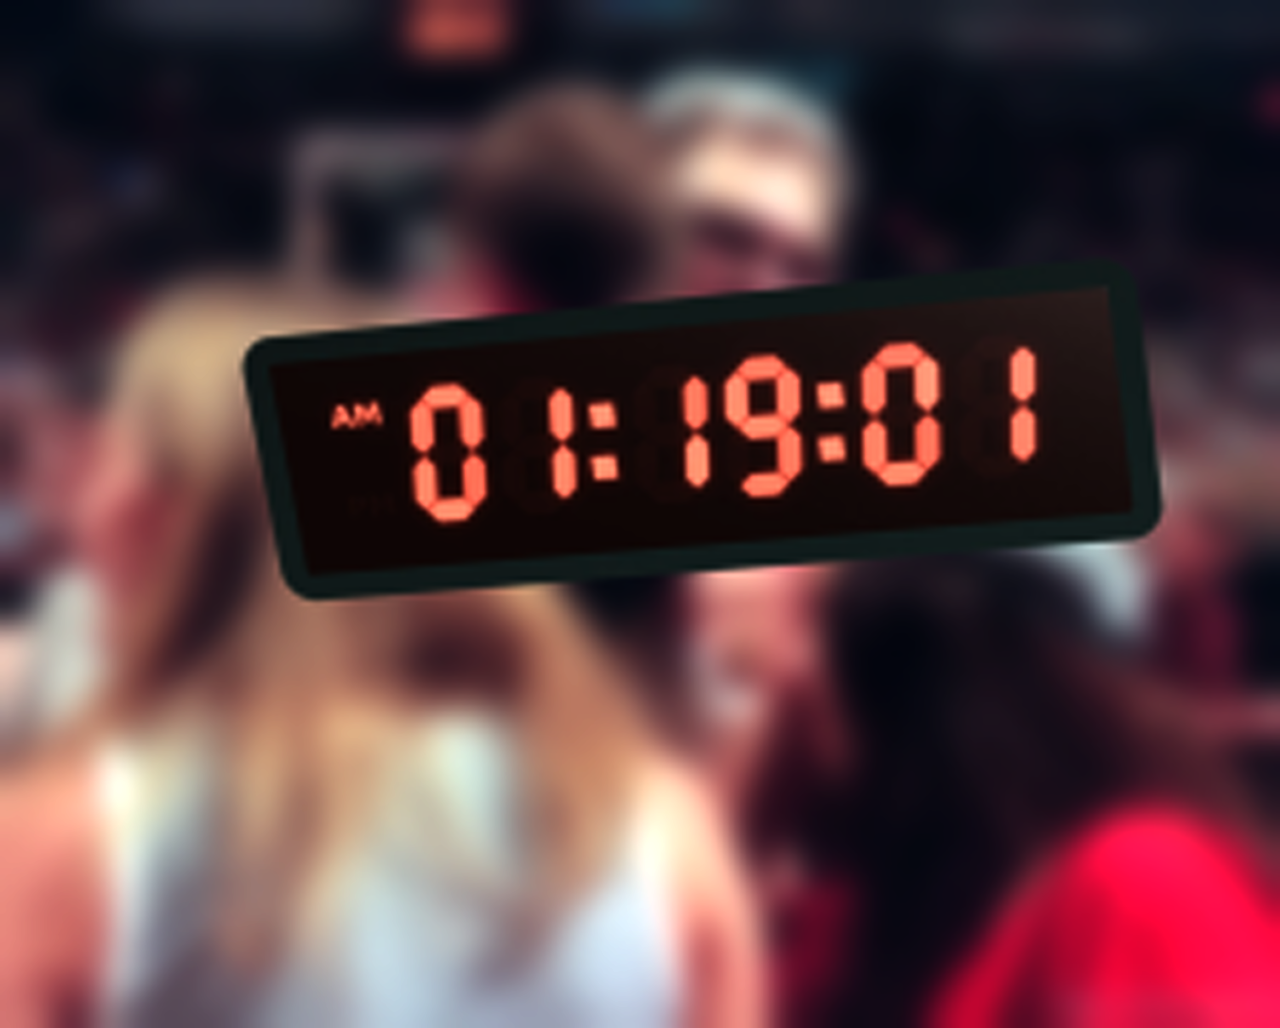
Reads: 1.19.01
